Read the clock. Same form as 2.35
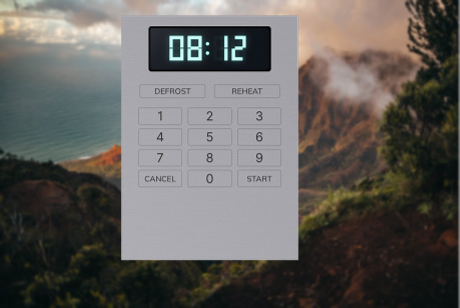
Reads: 8.12
